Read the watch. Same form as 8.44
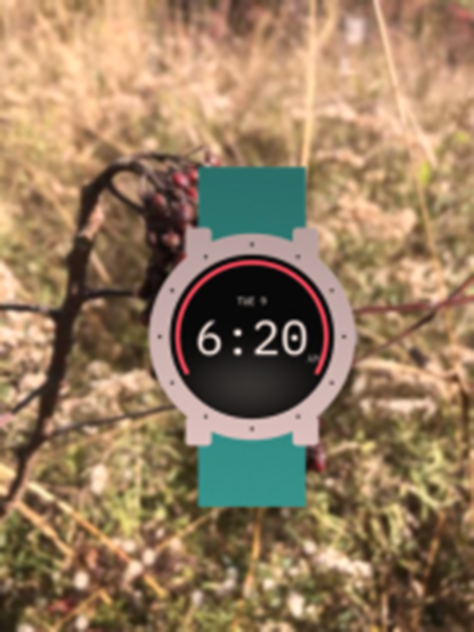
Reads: 6.20
